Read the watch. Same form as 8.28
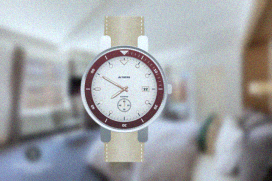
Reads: 7.50
